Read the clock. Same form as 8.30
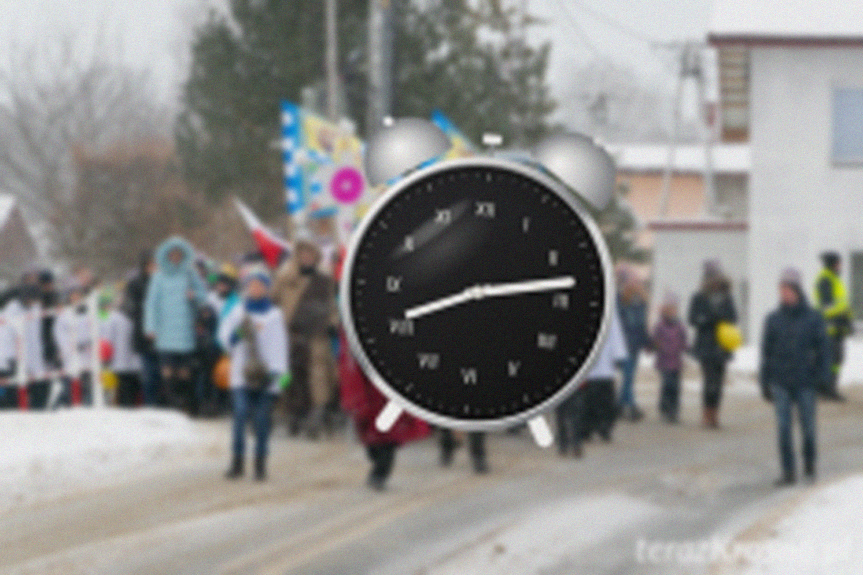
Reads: 8.13
